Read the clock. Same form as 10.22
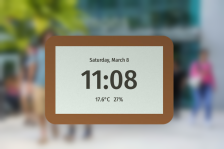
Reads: 11.08
